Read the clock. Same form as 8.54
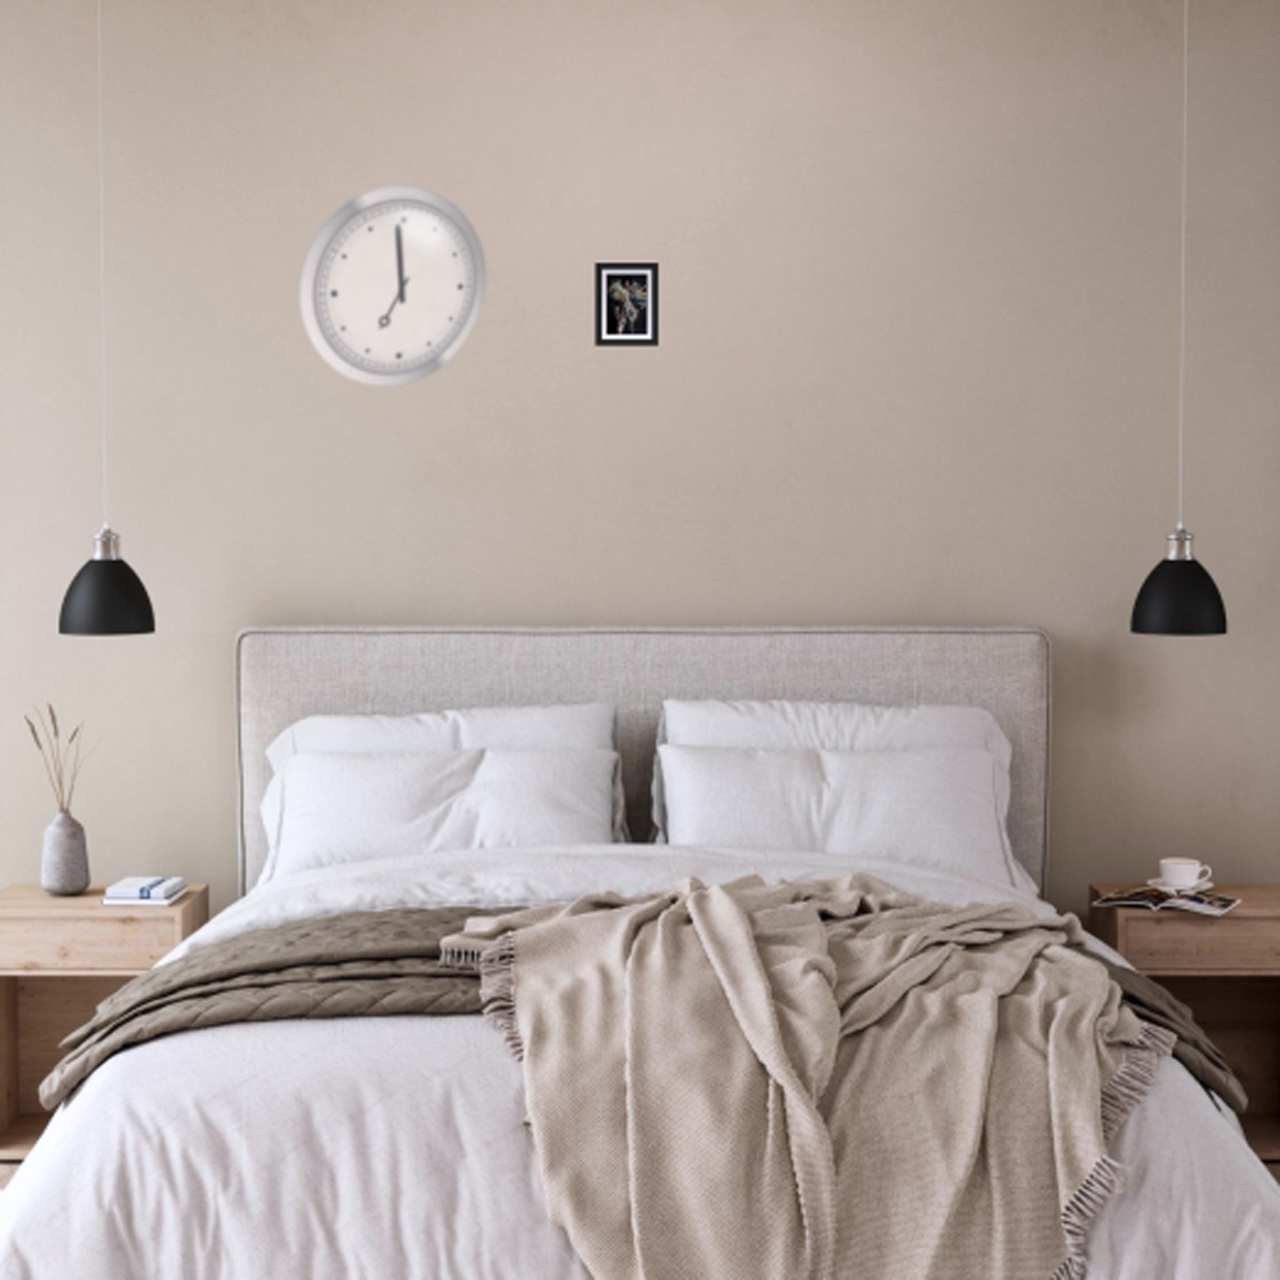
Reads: 6.59
